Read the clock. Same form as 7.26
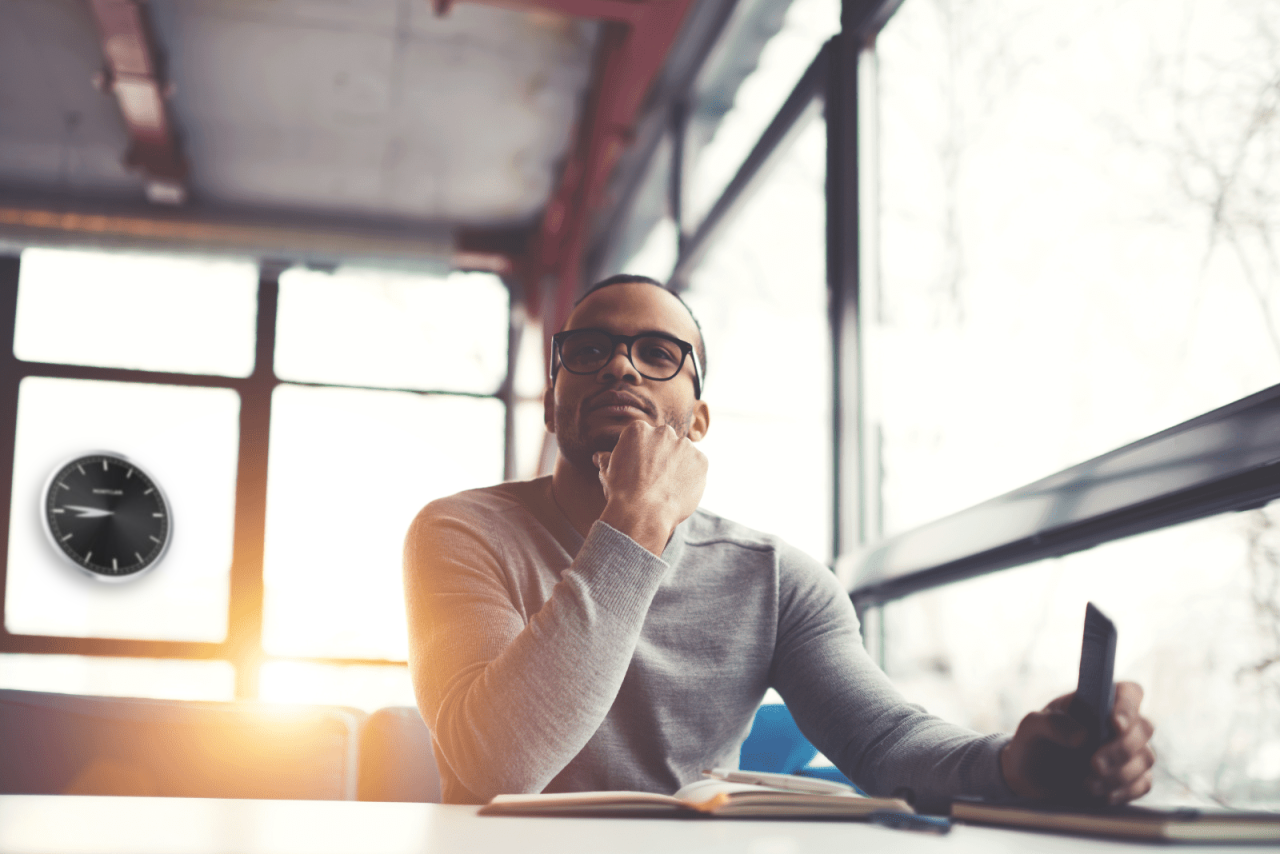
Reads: 8.46
